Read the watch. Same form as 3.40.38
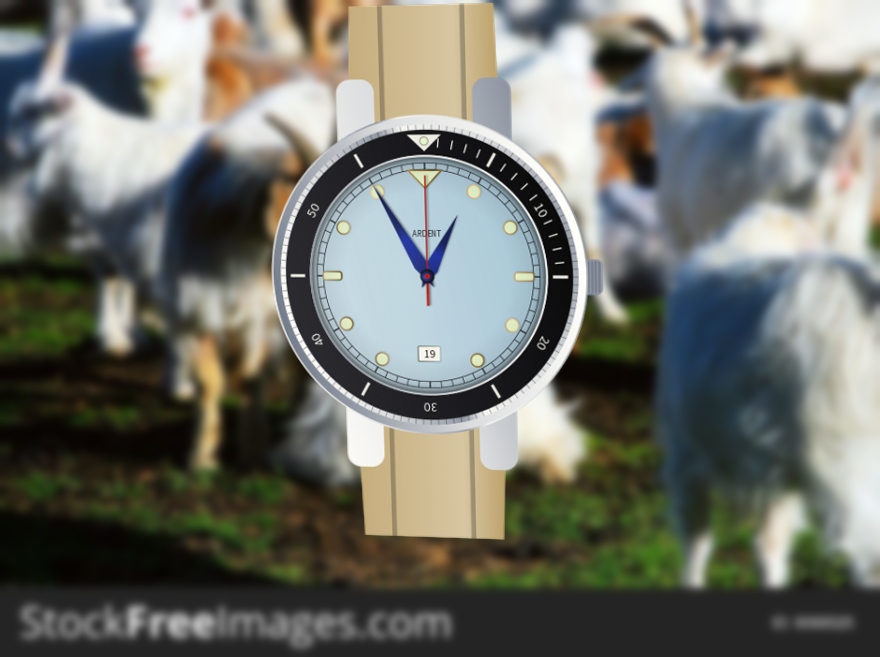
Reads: 12.55.00
